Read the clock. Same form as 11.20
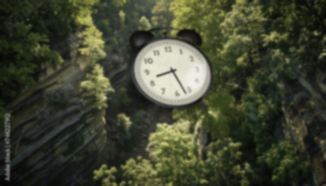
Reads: 8.27
